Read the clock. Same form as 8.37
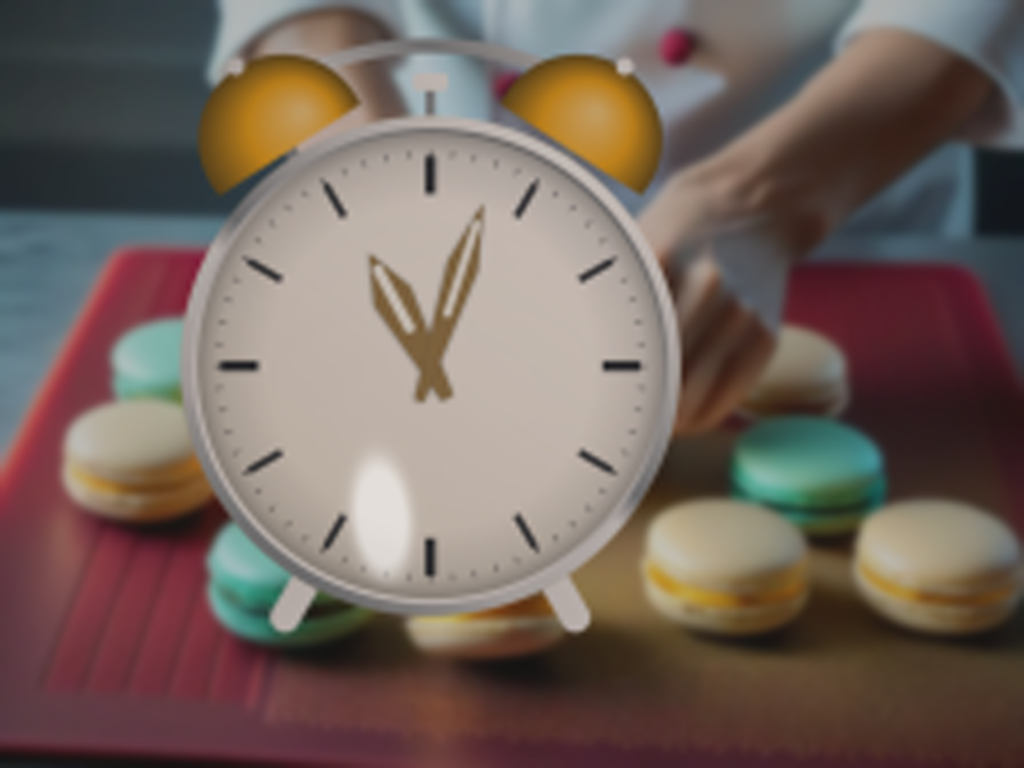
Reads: 11.03
